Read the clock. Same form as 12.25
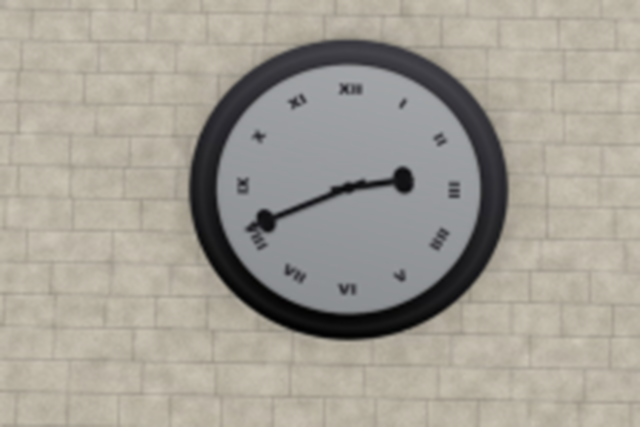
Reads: 2.41
